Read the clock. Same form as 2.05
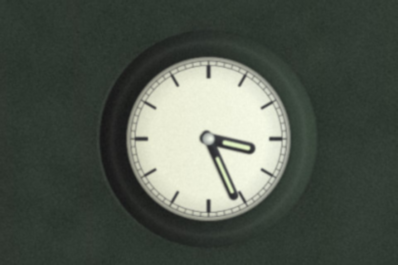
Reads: 3.26
